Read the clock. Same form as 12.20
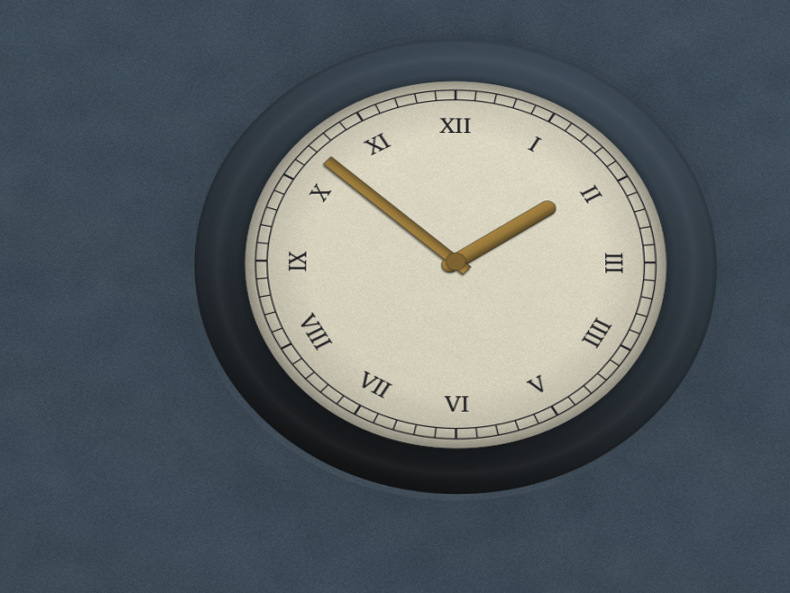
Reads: 1.52
